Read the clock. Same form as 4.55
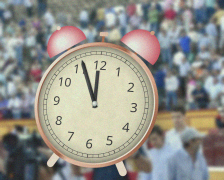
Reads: 11.56
